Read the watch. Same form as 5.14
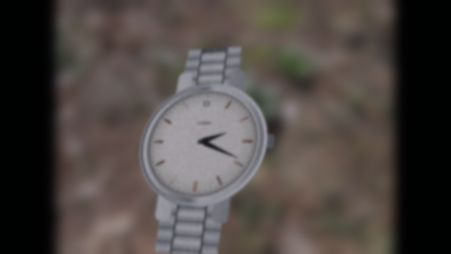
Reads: 2.19
